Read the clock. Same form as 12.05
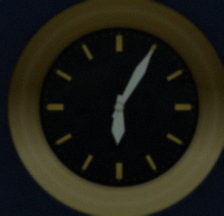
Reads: 6.05
